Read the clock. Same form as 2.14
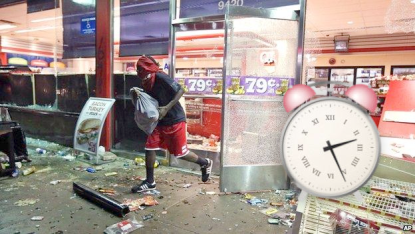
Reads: 2.26
